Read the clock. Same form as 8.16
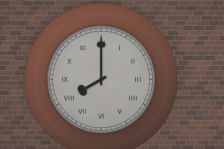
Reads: 8.00
